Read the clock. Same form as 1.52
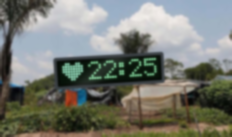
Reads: 22.25
